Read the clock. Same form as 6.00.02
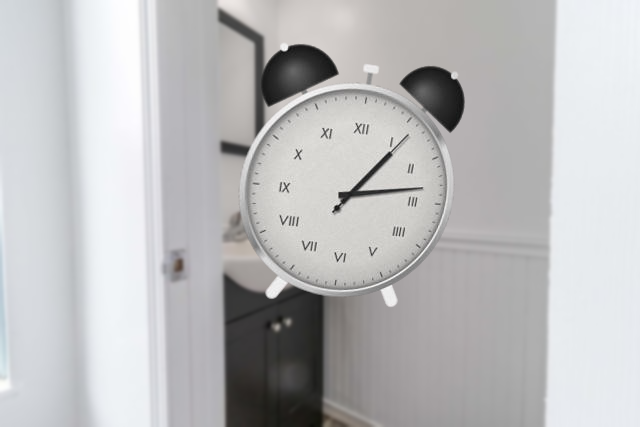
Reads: 1.13.06
